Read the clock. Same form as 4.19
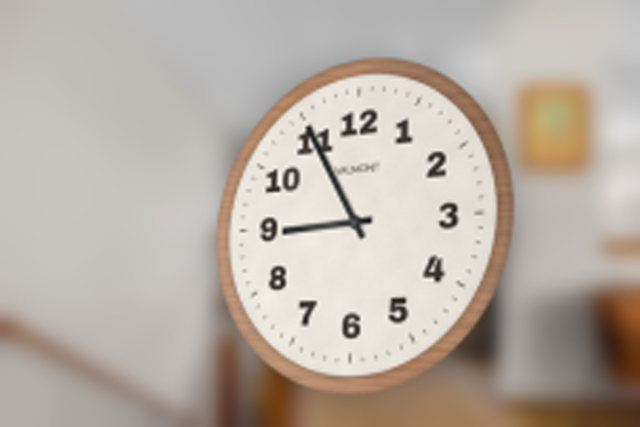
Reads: 8.55
